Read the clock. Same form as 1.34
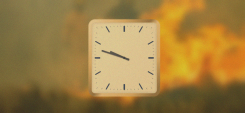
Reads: 9.48
